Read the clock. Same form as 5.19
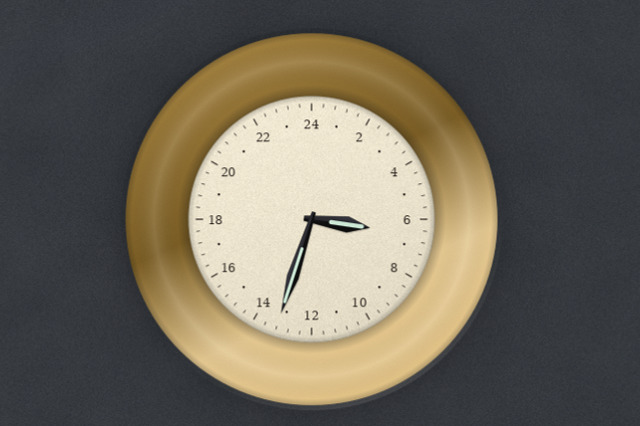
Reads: 6.33
